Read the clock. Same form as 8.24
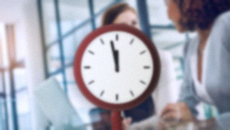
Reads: 11.58
